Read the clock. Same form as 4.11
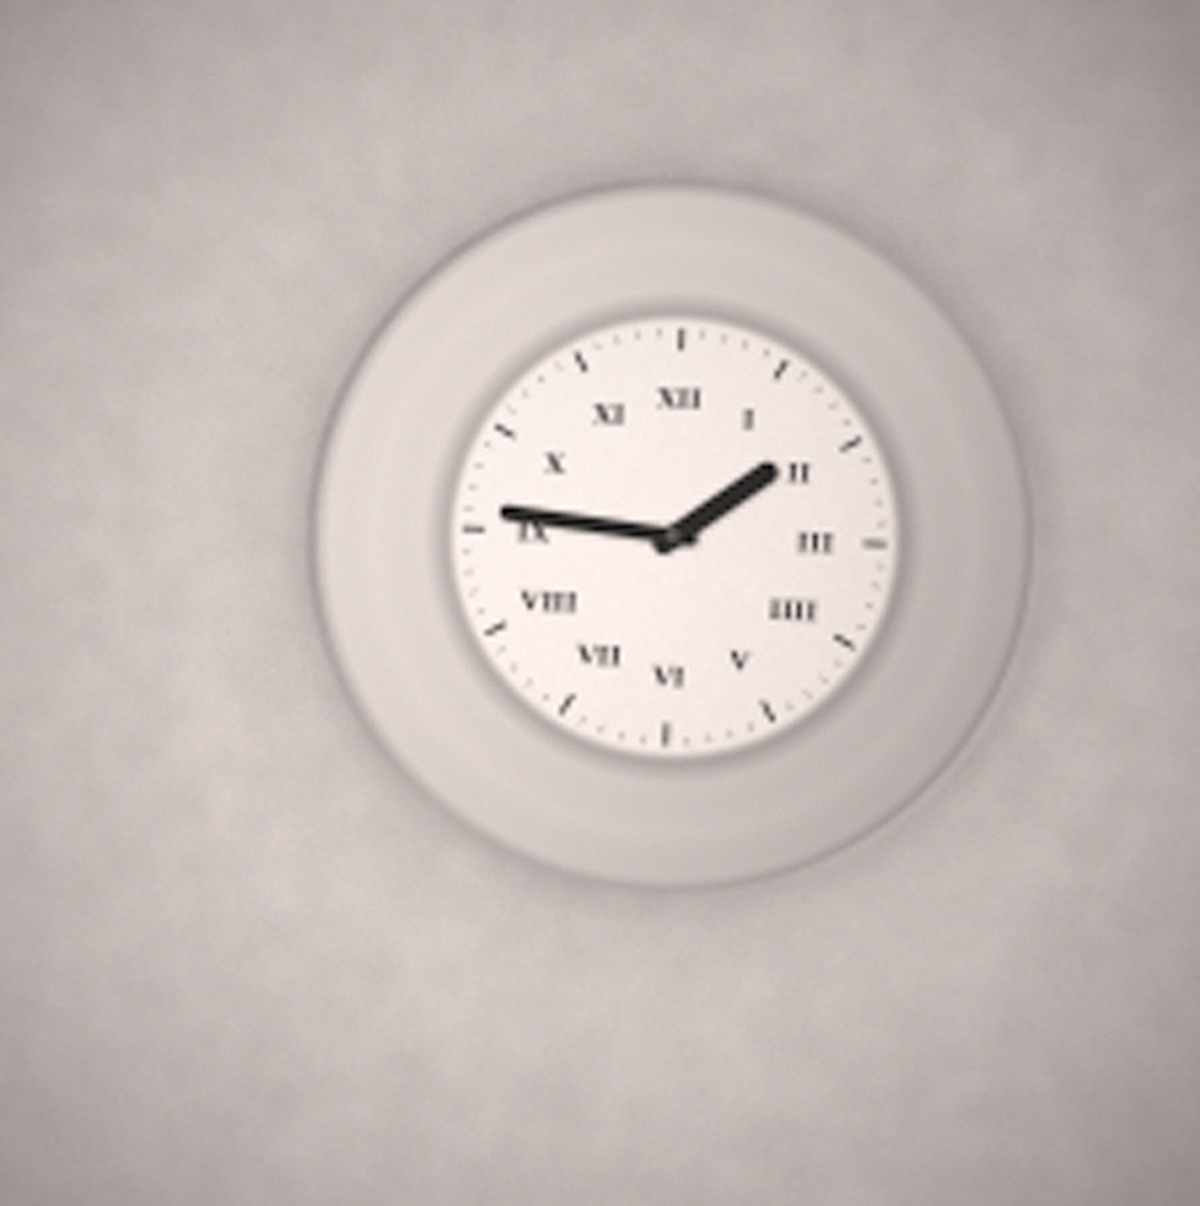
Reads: 1.46
